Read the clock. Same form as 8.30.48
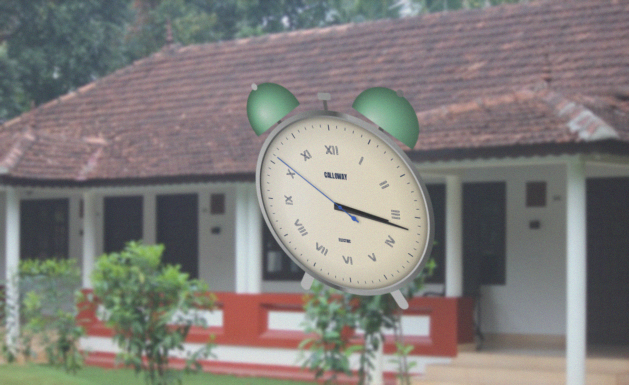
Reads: 3.16.51
